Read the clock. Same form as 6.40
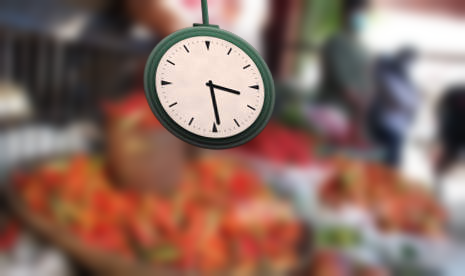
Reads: 3.29
